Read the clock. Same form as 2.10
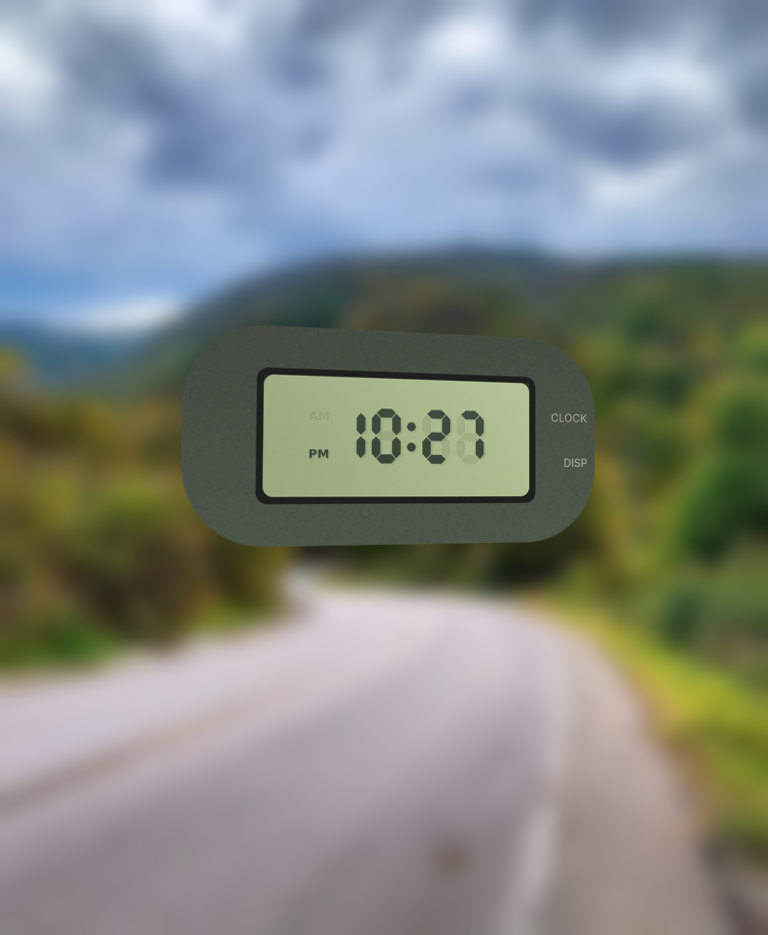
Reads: 10.27
